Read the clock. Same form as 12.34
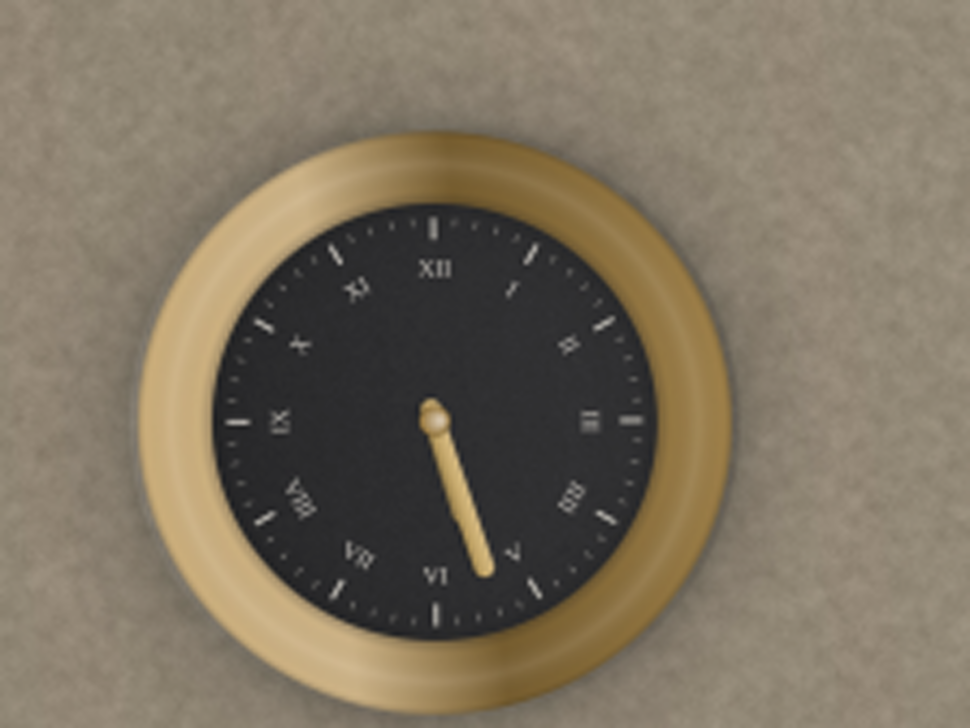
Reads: 5.27
